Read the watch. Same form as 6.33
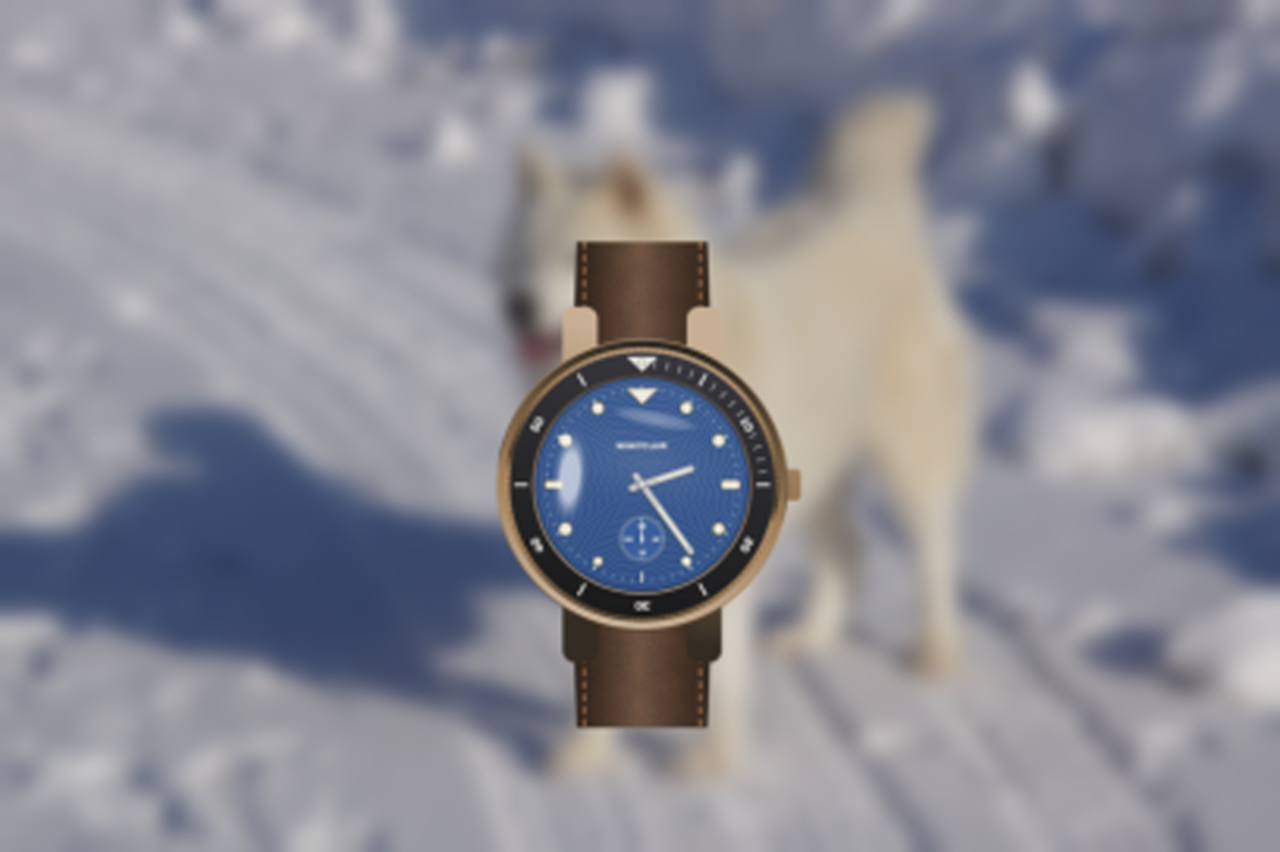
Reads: 2.24
